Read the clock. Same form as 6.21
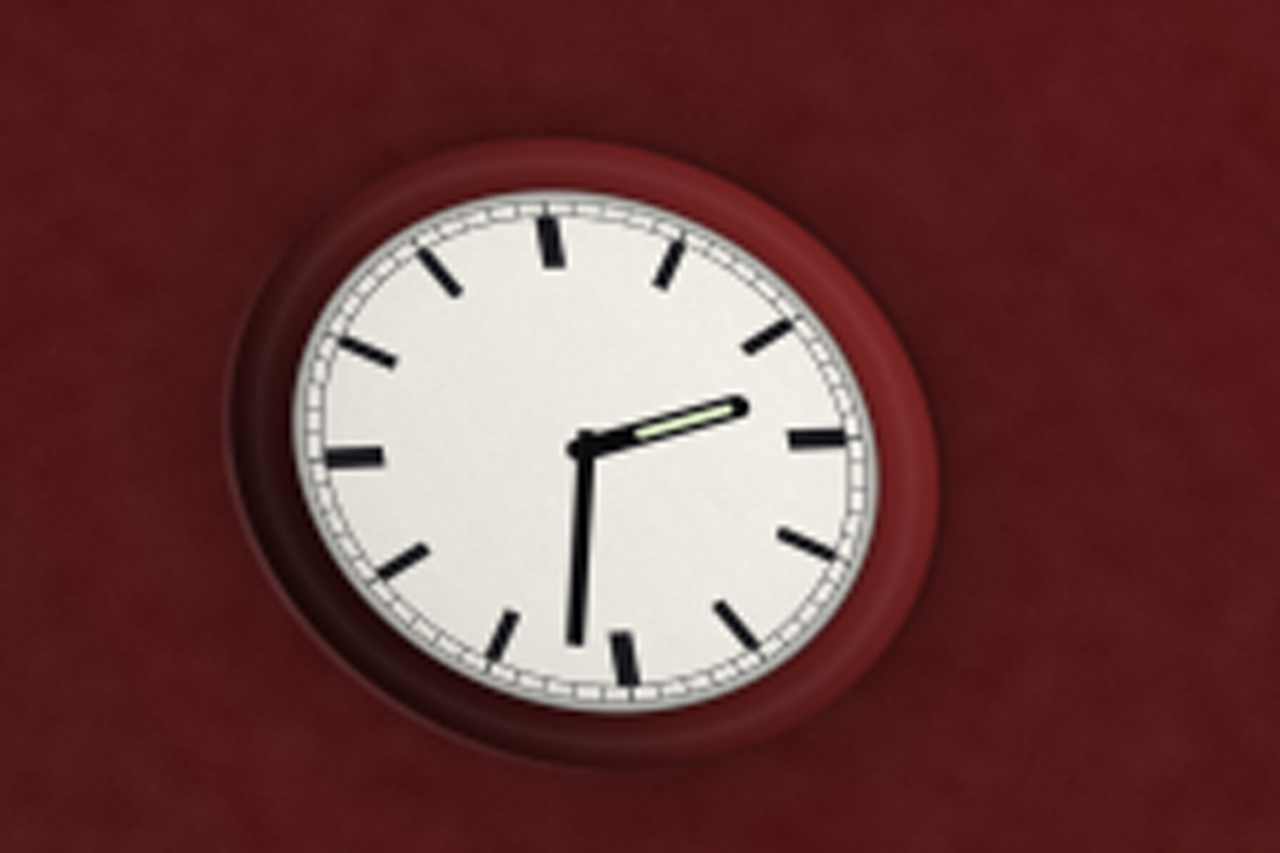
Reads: 2.32
